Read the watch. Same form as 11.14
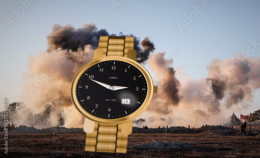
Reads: 2.49
